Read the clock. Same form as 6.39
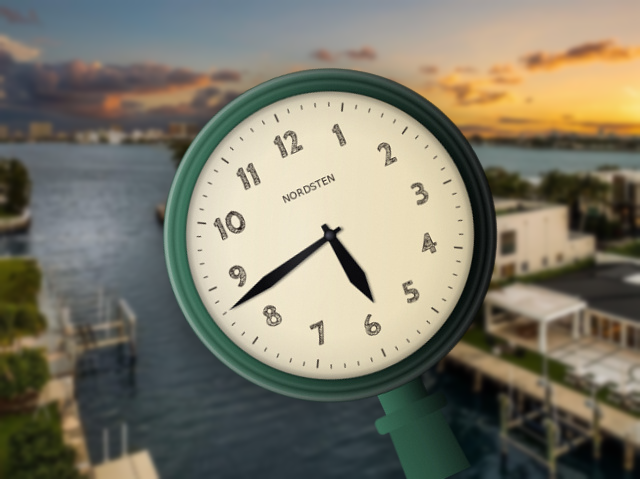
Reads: 5.43
